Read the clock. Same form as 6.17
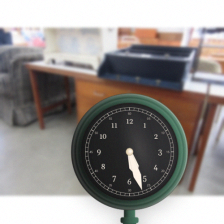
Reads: 5.27
